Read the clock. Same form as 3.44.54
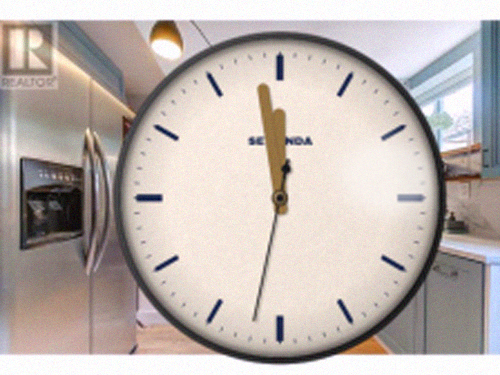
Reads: 11.58.32
